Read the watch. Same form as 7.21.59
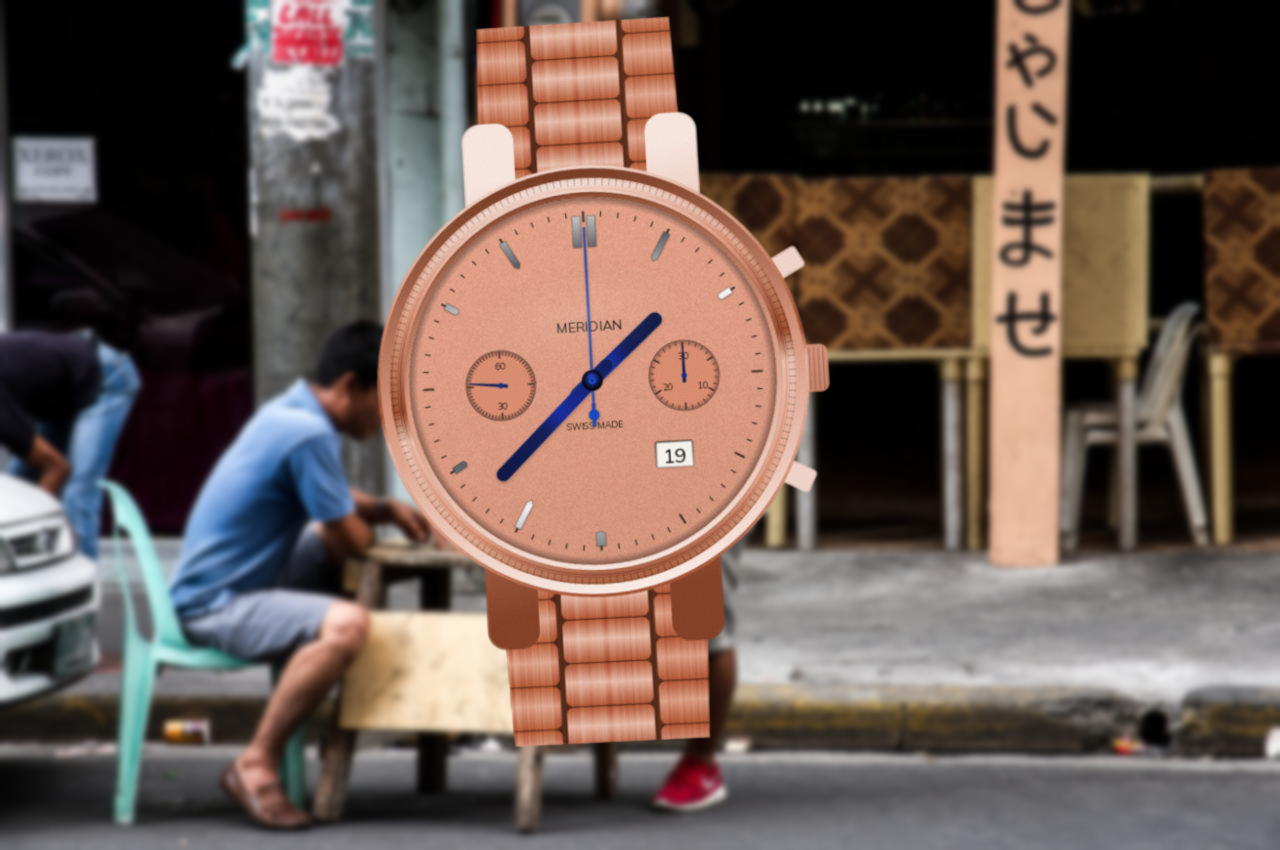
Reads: 1.37.46
